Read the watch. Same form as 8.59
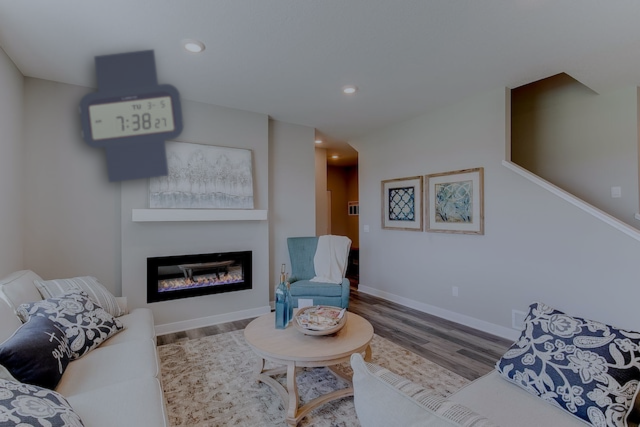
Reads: 7.38
